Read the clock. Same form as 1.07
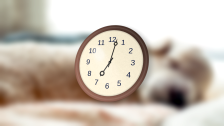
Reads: 7.02
